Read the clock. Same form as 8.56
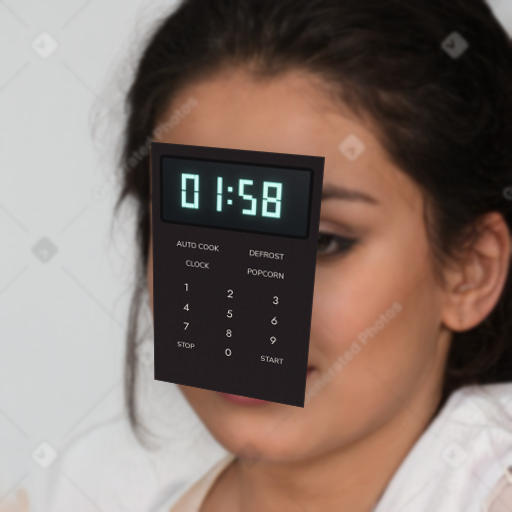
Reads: 1.58
